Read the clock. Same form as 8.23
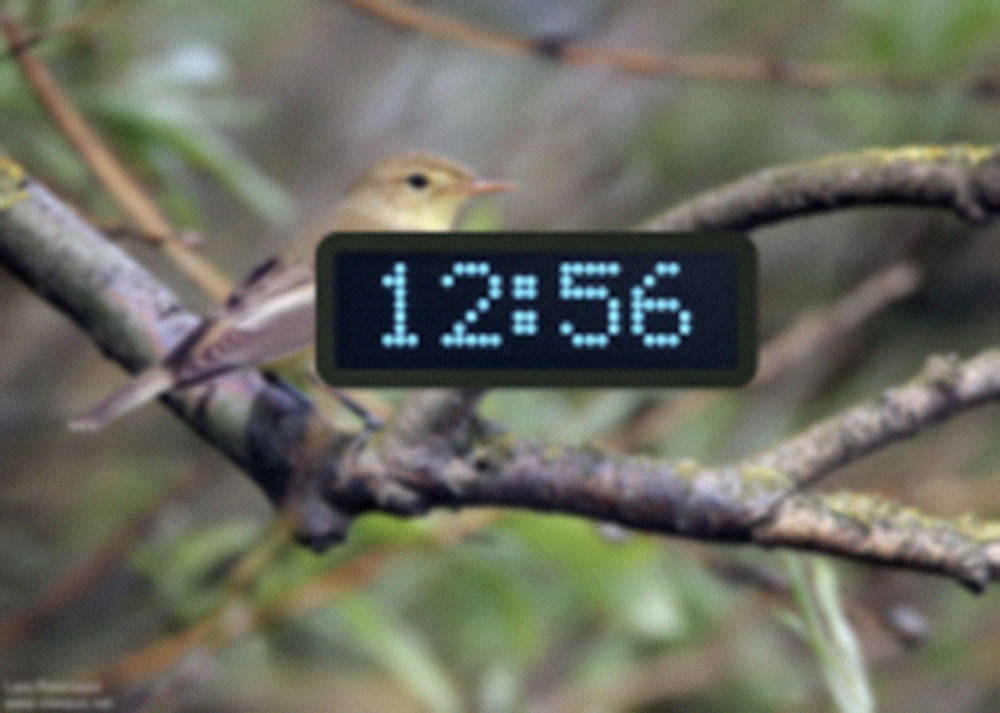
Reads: 12.56
